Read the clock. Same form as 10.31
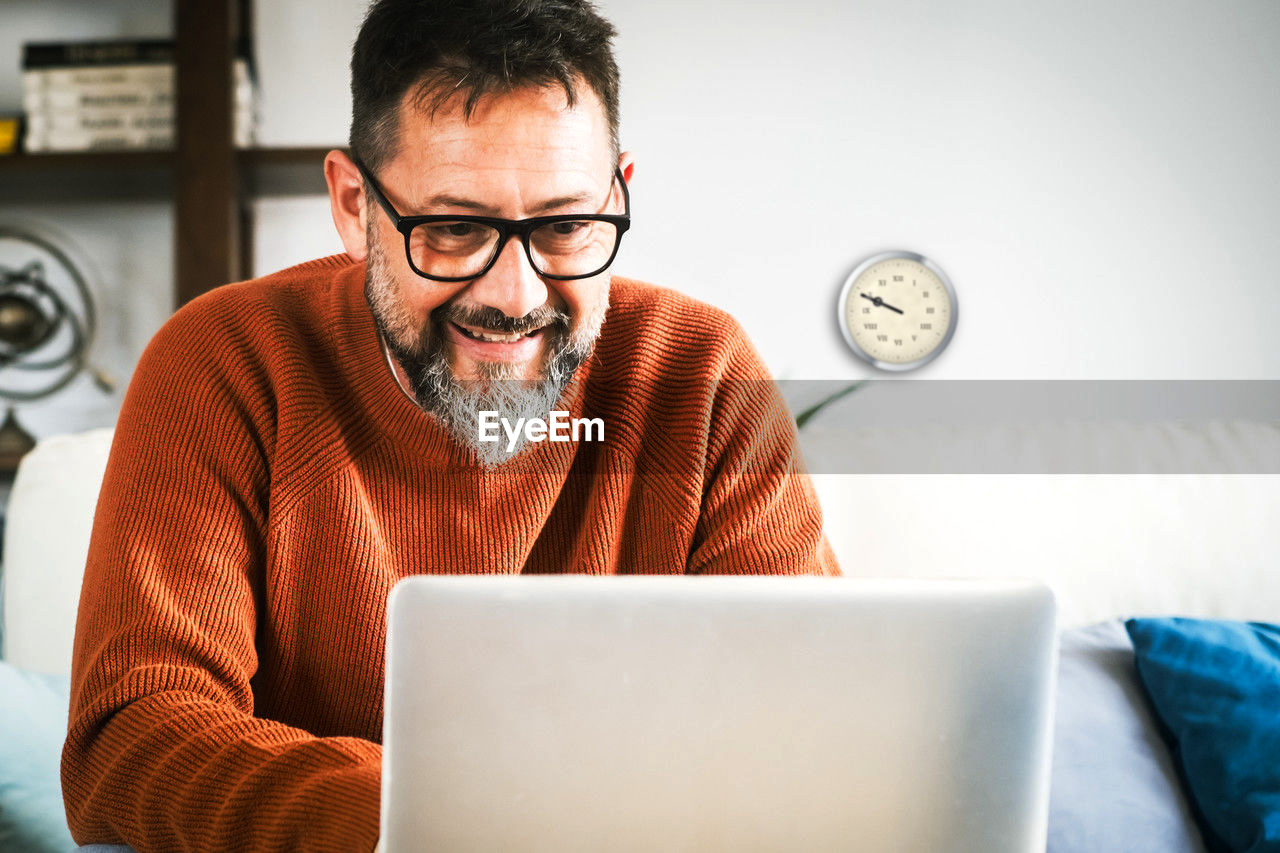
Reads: 9.49
